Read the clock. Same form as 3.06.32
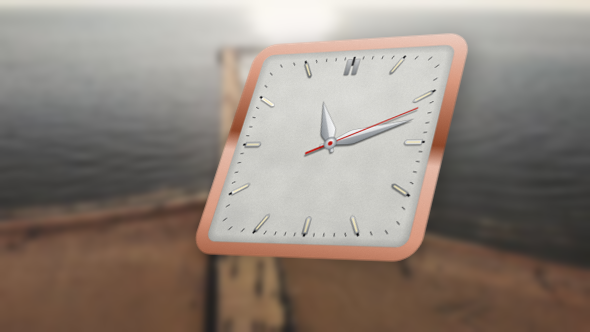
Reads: 11.12.11
